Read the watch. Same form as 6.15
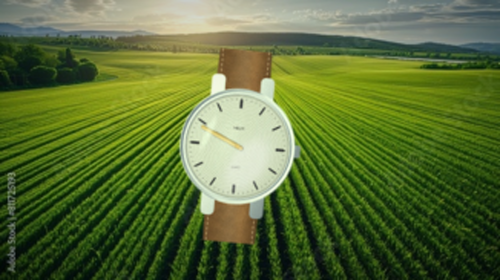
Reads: 9.49
